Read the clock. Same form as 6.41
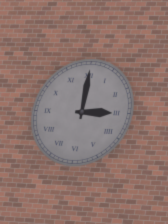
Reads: 3.00
